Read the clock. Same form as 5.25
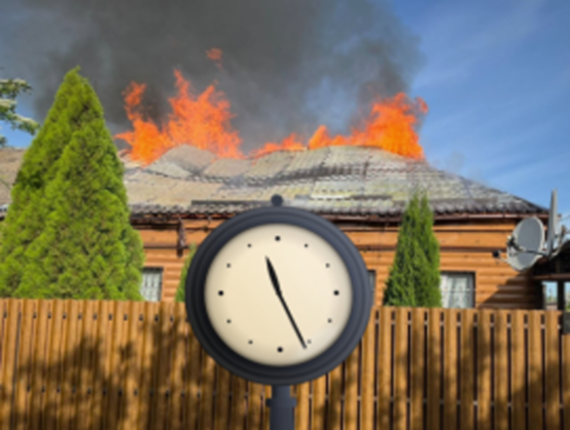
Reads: 11.26
